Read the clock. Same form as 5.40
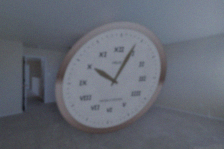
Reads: 10.04
